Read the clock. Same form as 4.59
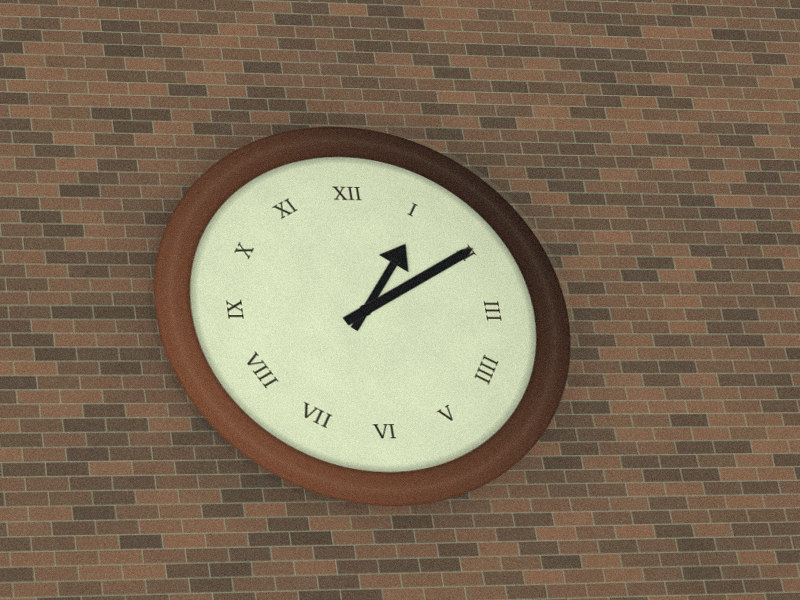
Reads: 1.10
